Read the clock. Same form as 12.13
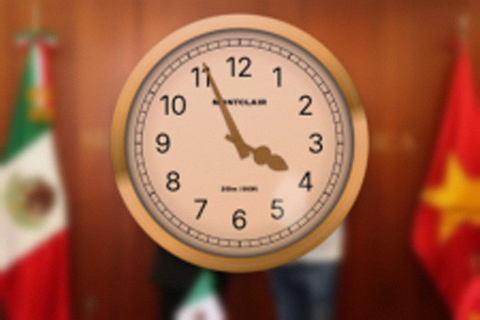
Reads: 3.56
